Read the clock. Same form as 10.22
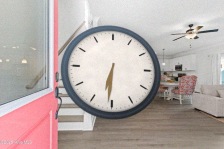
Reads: 6.31
